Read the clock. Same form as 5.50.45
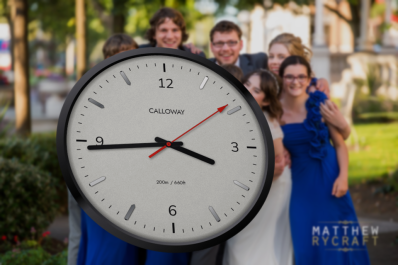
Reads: 3.44.09
